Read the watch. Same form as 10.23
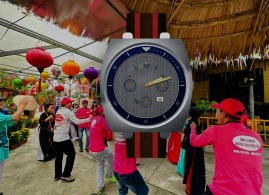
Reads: 2.12
